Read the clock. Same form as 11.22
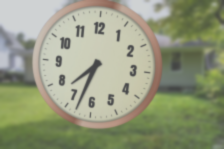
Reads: 7.33
